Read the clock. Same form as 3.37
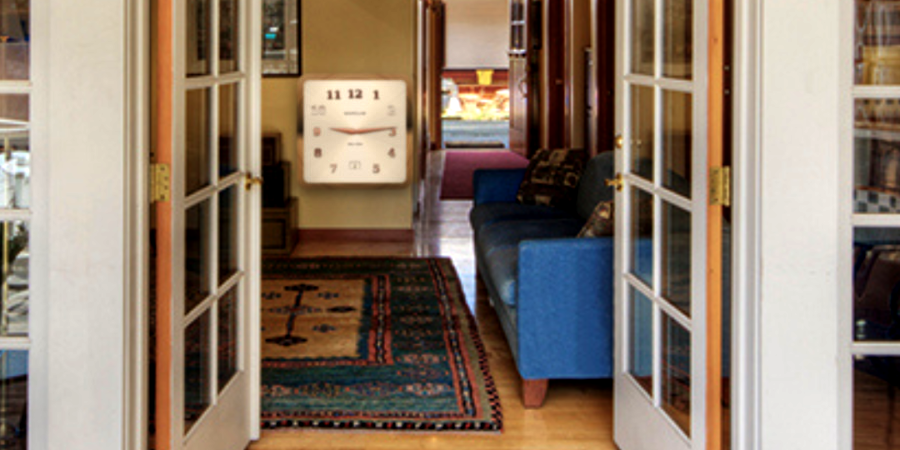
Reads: 9.14
